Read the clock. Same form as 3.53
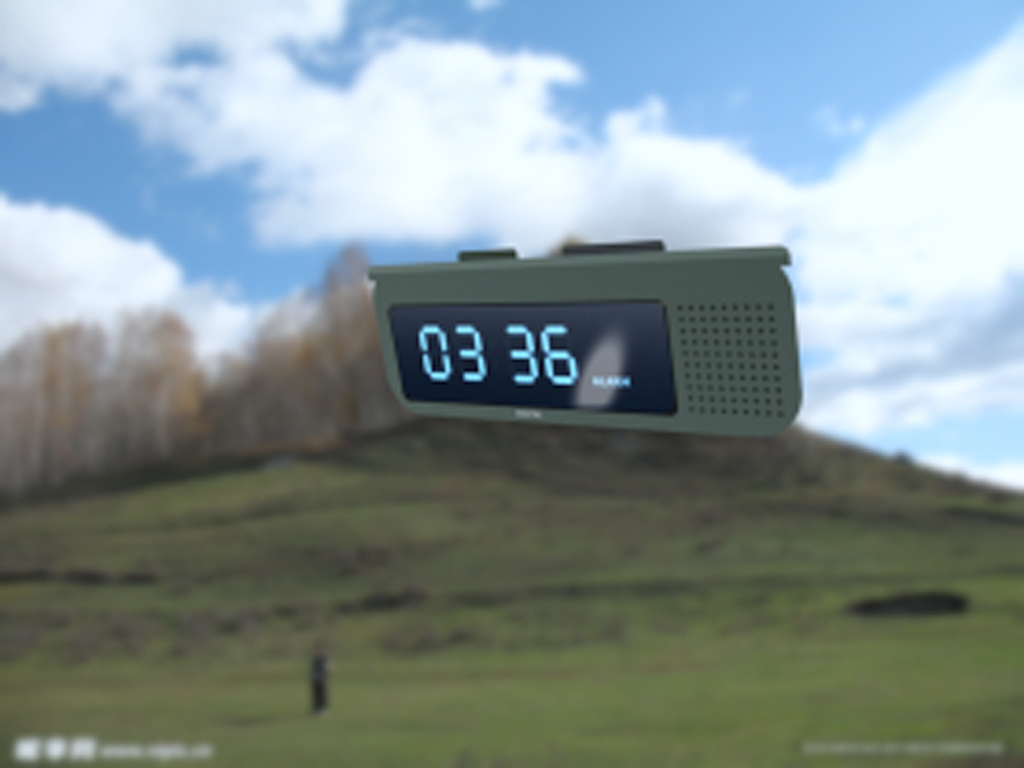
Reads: 3.36
